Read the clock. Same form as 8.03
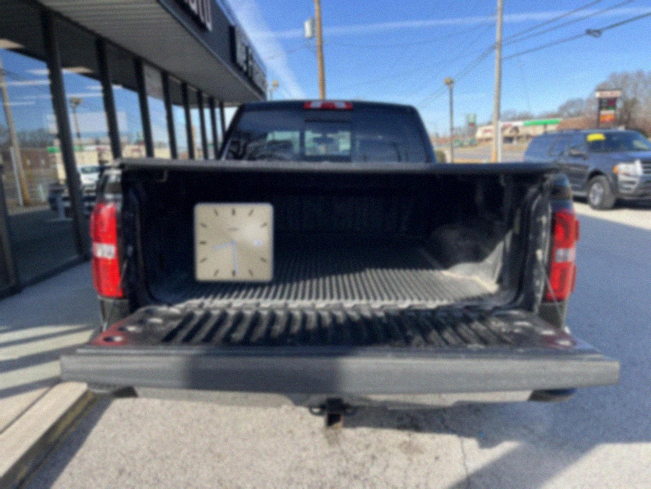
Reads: 8.29
